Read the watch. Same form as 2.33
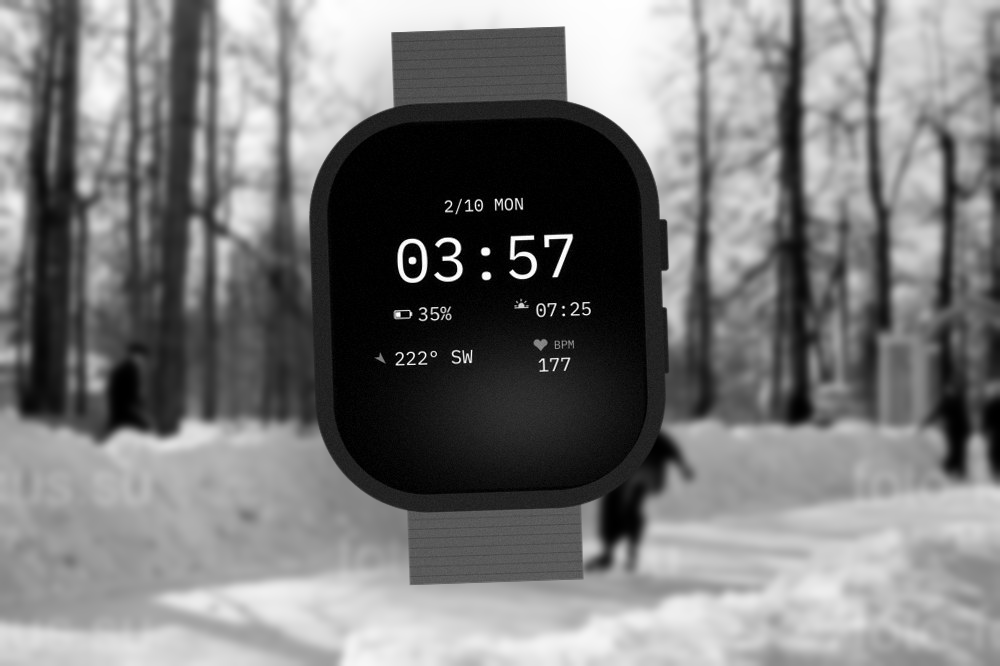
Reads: 3.57
